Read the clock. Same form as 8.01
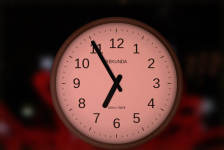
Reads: 6.55
